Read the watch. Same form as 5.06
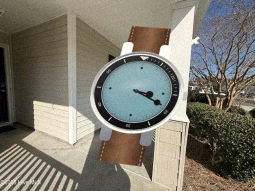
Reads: 3.19
